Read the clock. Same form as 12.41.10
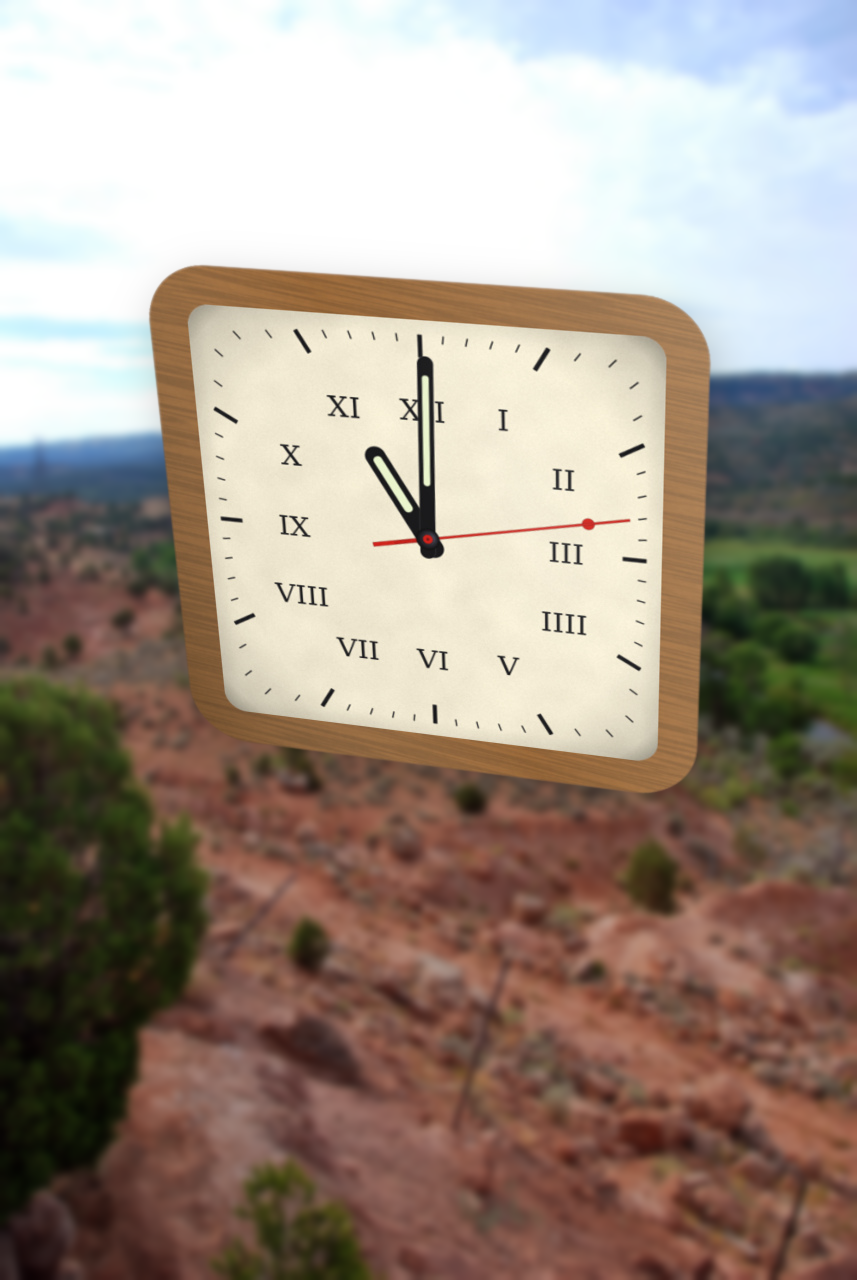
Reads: 11.00.13
